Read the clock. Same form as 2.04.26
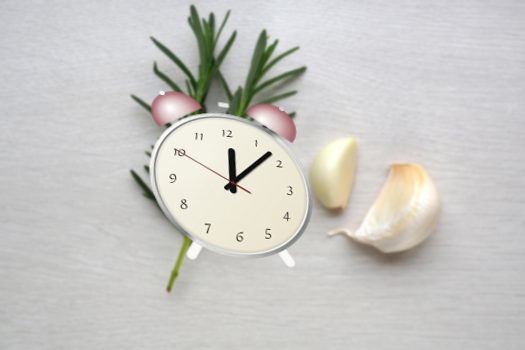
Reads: 12.07.50
